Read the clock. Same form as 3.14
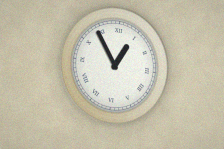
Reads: 12.54
